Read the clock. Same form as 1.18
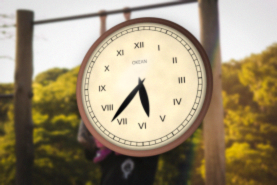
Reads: 5.37
